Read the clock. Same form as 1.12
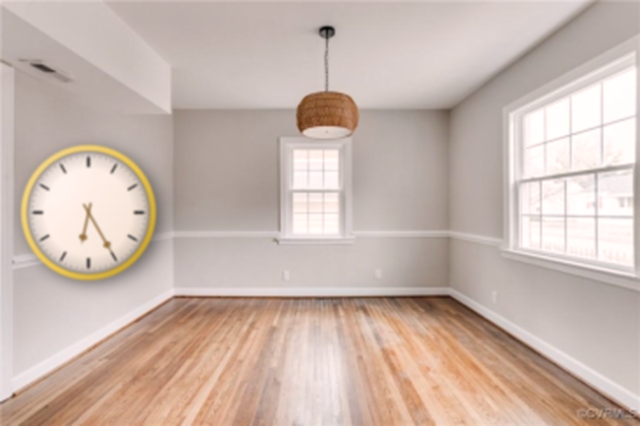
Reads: 6.25
